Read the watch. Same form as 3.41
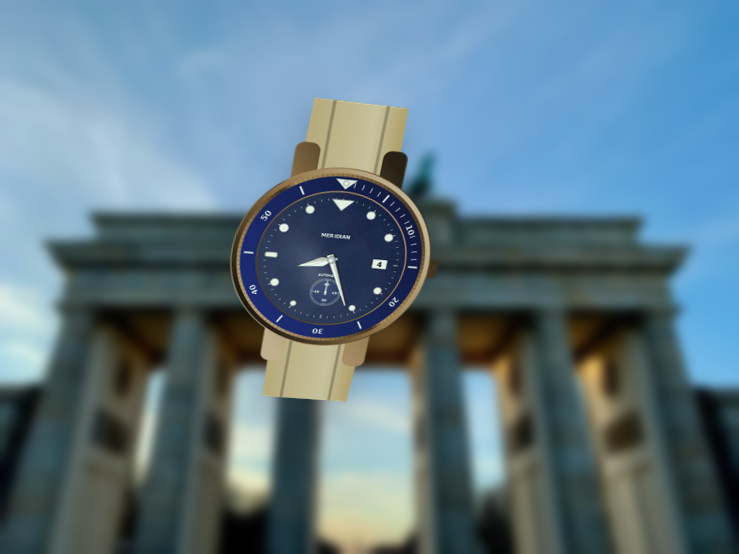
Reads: 8.26
